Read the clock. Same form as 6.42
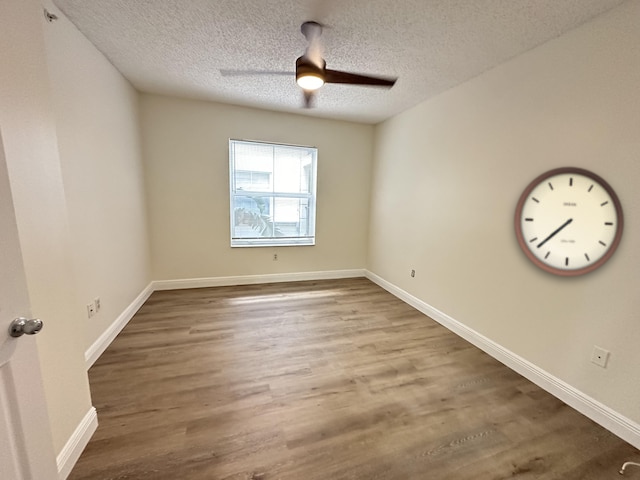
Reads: 7.38
